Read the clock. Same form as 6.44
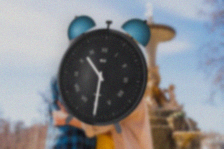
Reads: 10.30
